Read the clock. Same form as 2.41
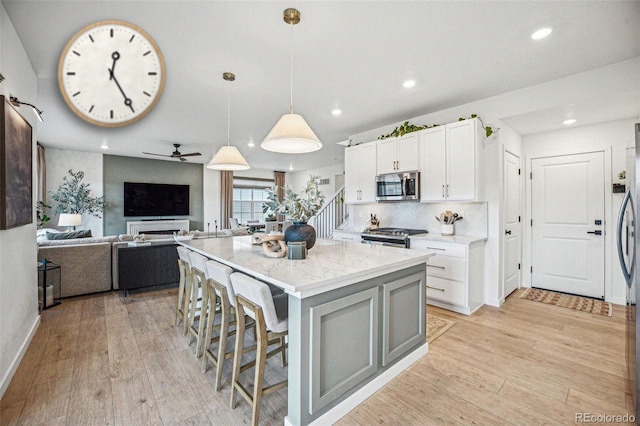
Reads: 12.25
